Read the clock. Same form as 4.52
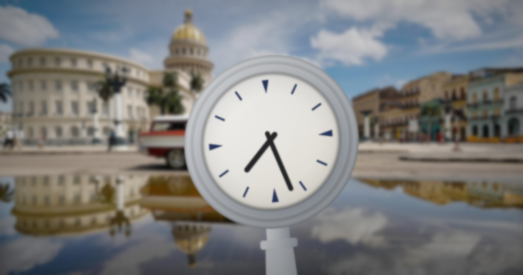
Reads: 7.27
